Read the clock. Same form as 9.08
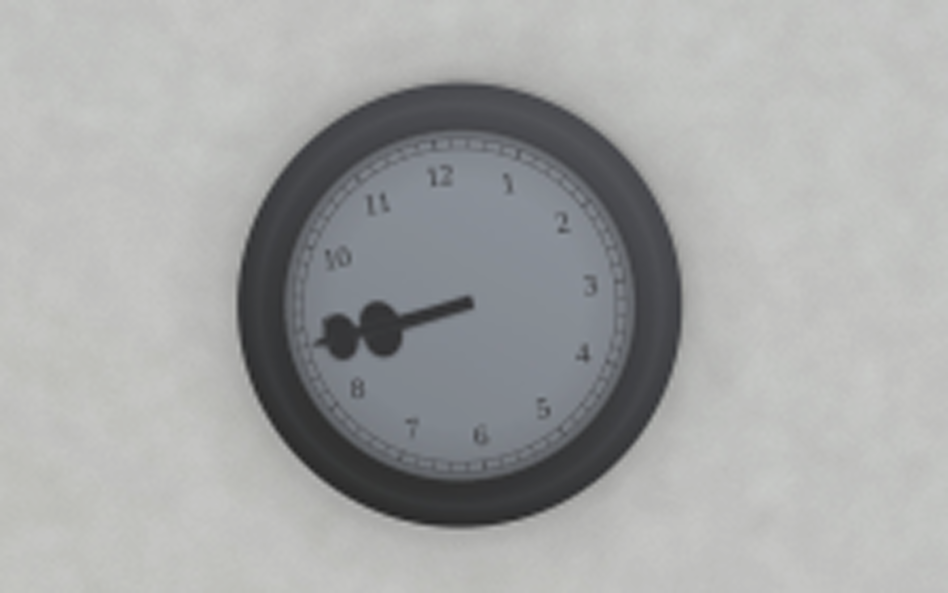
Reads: 8.44
